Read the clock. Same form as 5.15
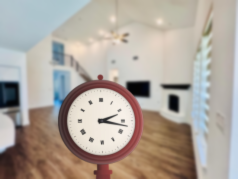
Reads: 2.17
